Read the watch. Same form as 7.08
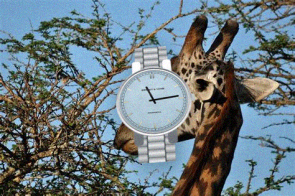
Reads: 11.14
